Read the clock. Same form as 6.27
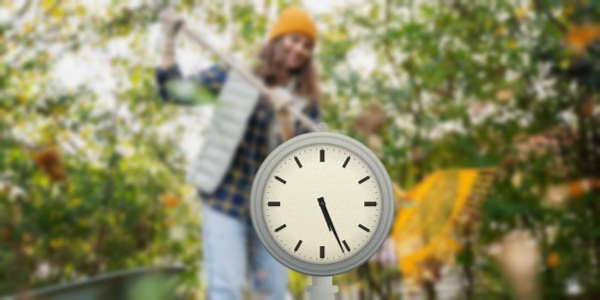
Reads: 5.26
